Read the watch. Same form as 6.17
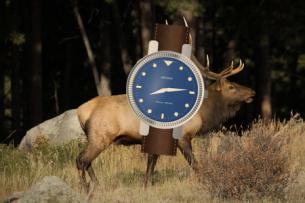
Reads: 8.14
